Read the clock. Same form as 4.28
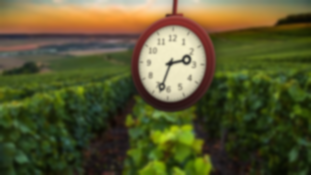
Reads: 2.33
